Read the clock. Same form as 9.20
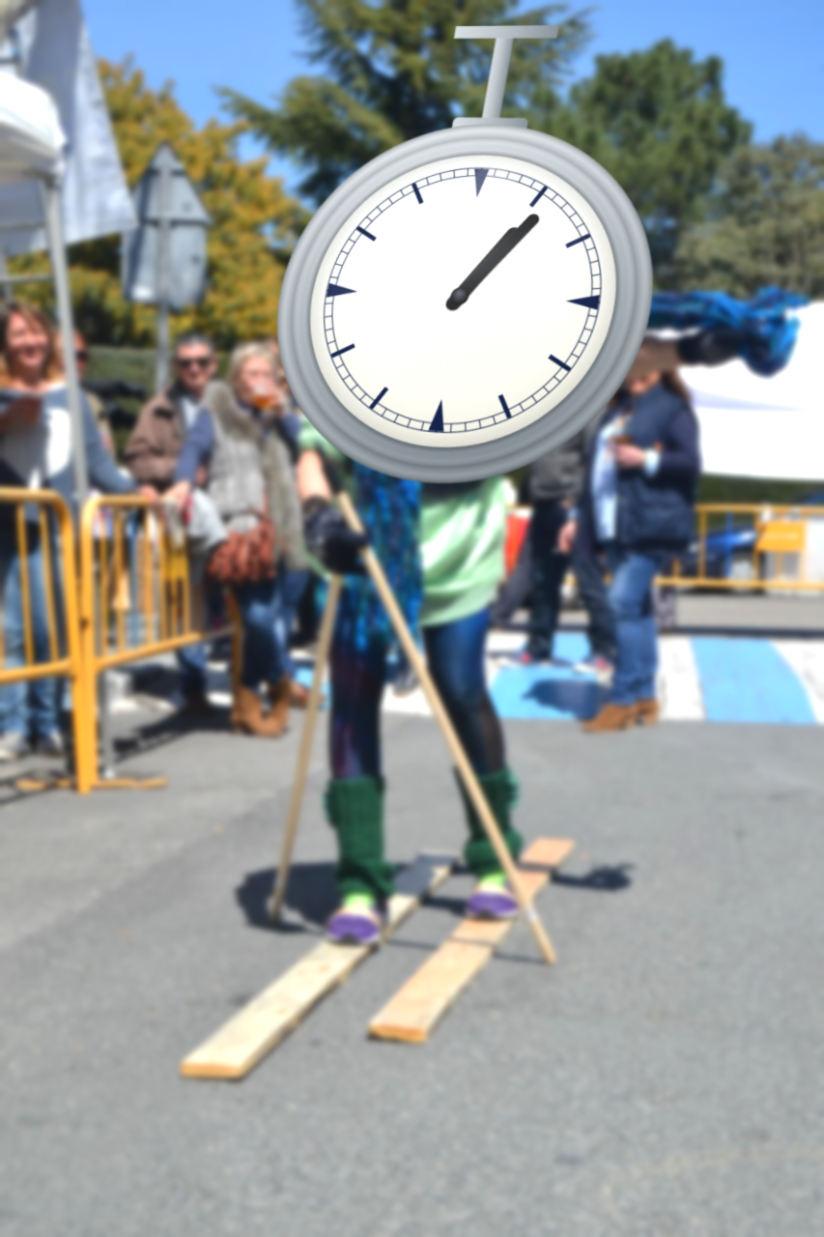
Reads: 1.06
